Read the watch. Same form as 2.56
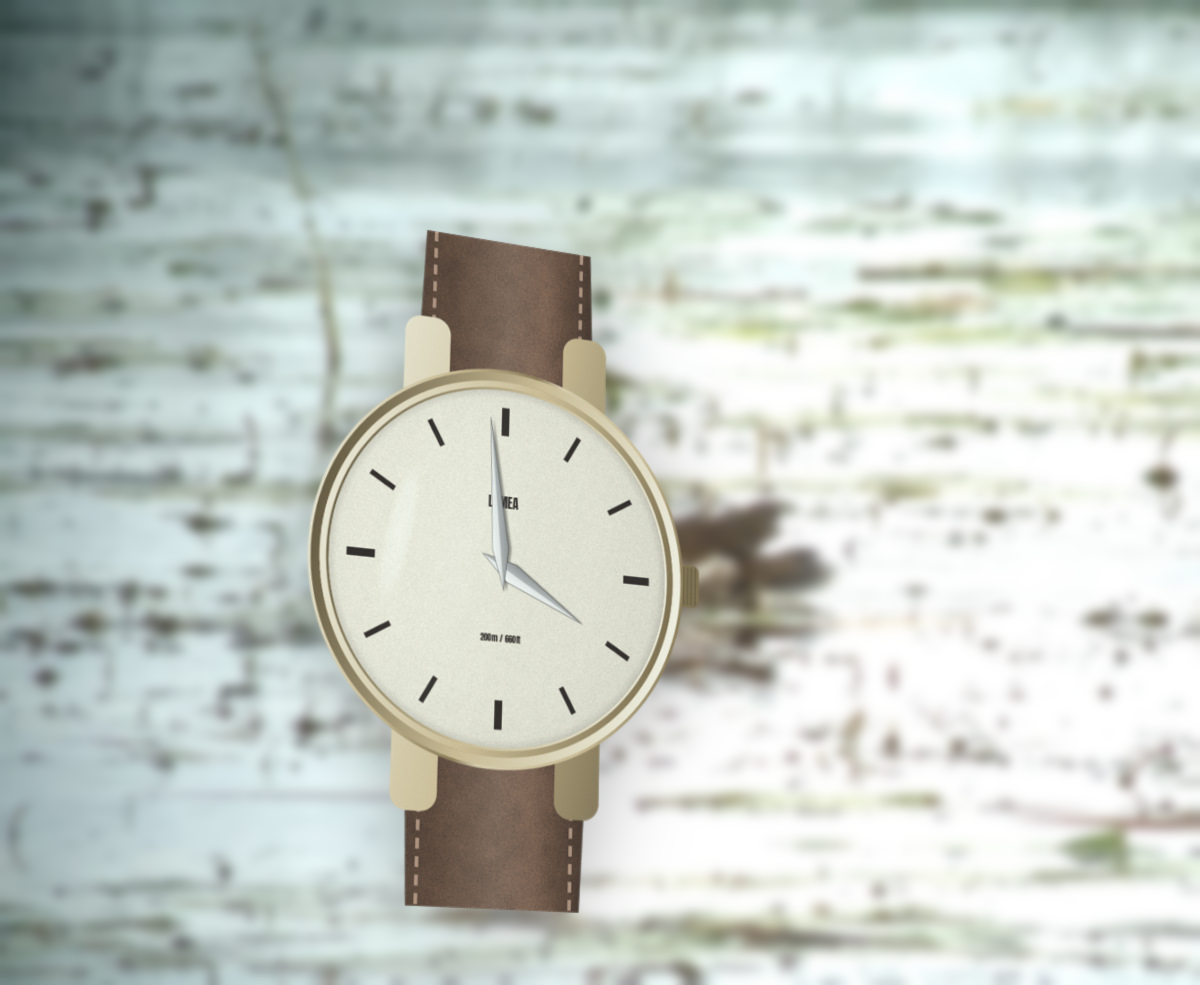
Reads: 3.59
